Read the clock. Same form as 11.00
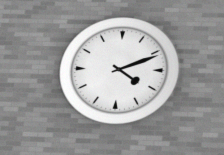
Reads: 4.11
